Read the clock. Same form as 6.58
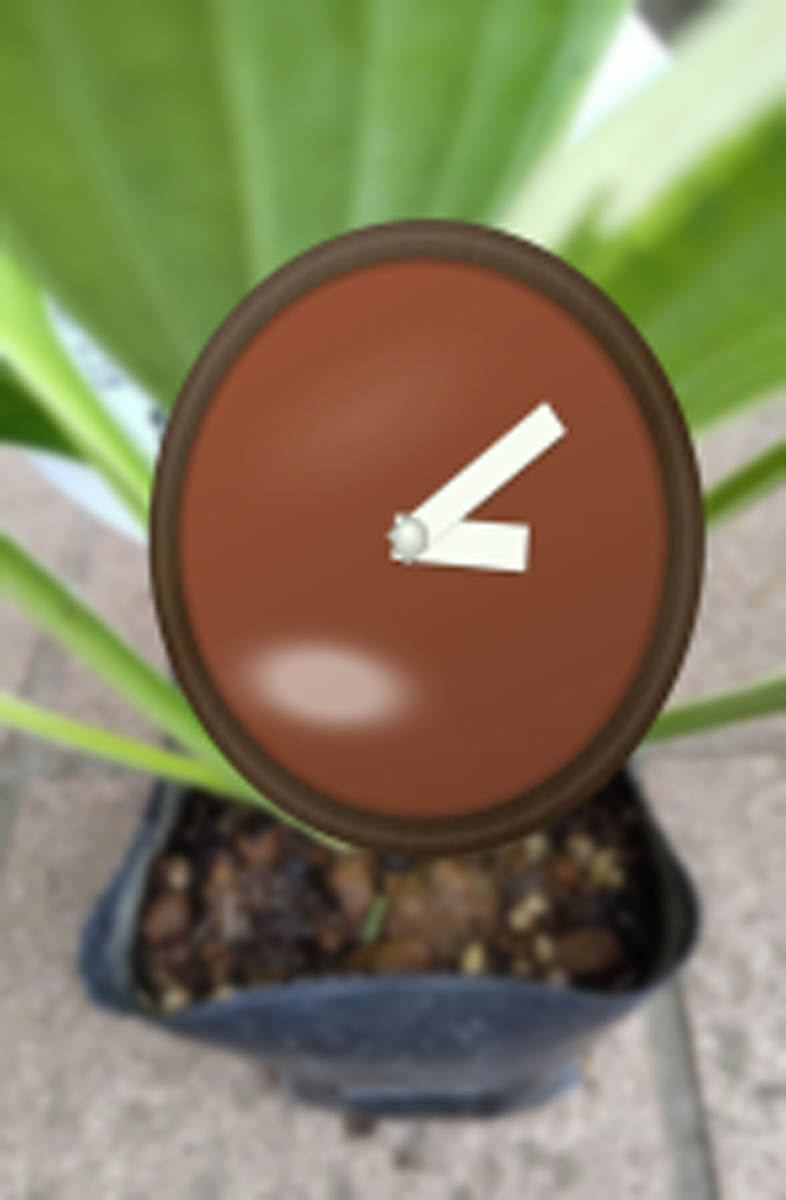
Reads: 3.09
